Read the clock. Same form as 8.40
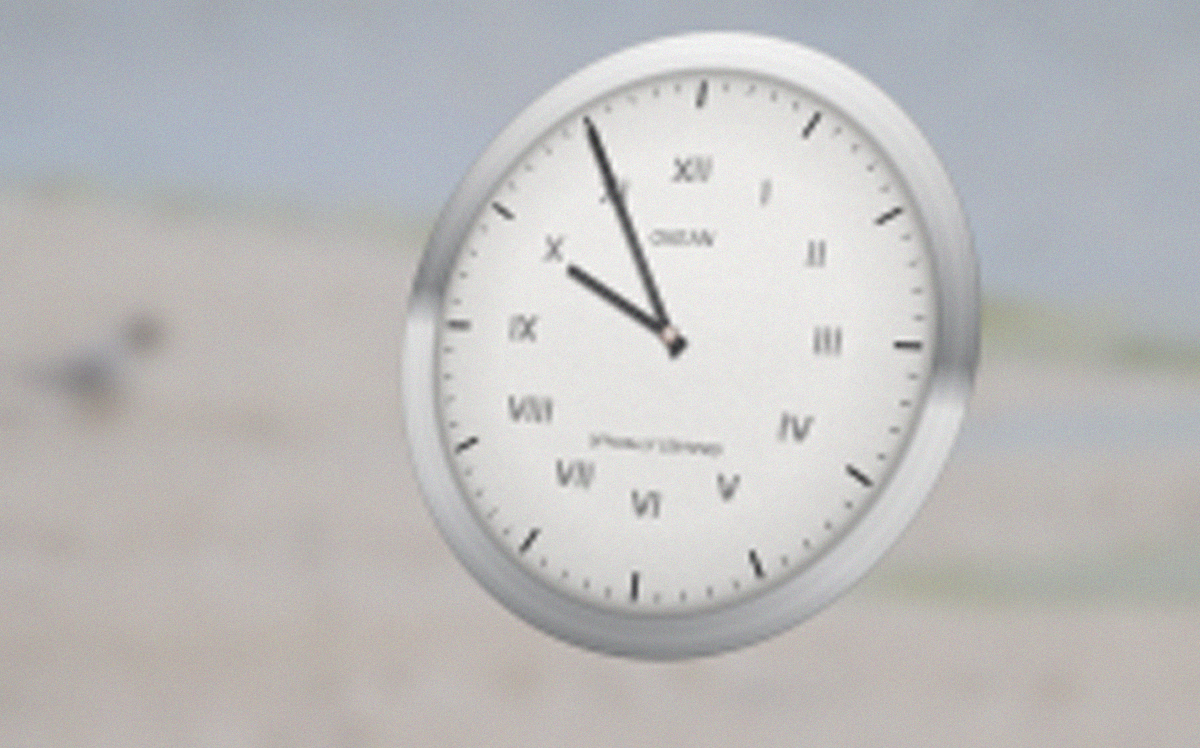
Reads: 9.55
